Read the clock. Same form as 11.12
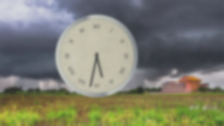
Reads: 5.32
